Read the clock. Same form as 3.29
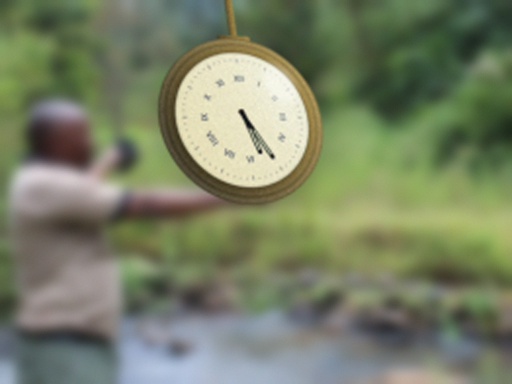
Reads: 5.25
